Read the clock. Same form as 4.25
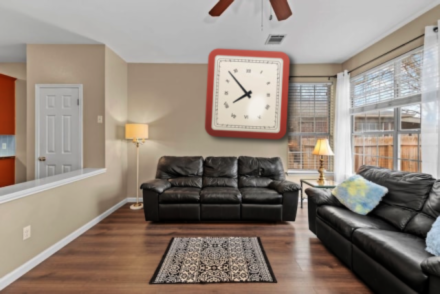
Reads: 7.53
